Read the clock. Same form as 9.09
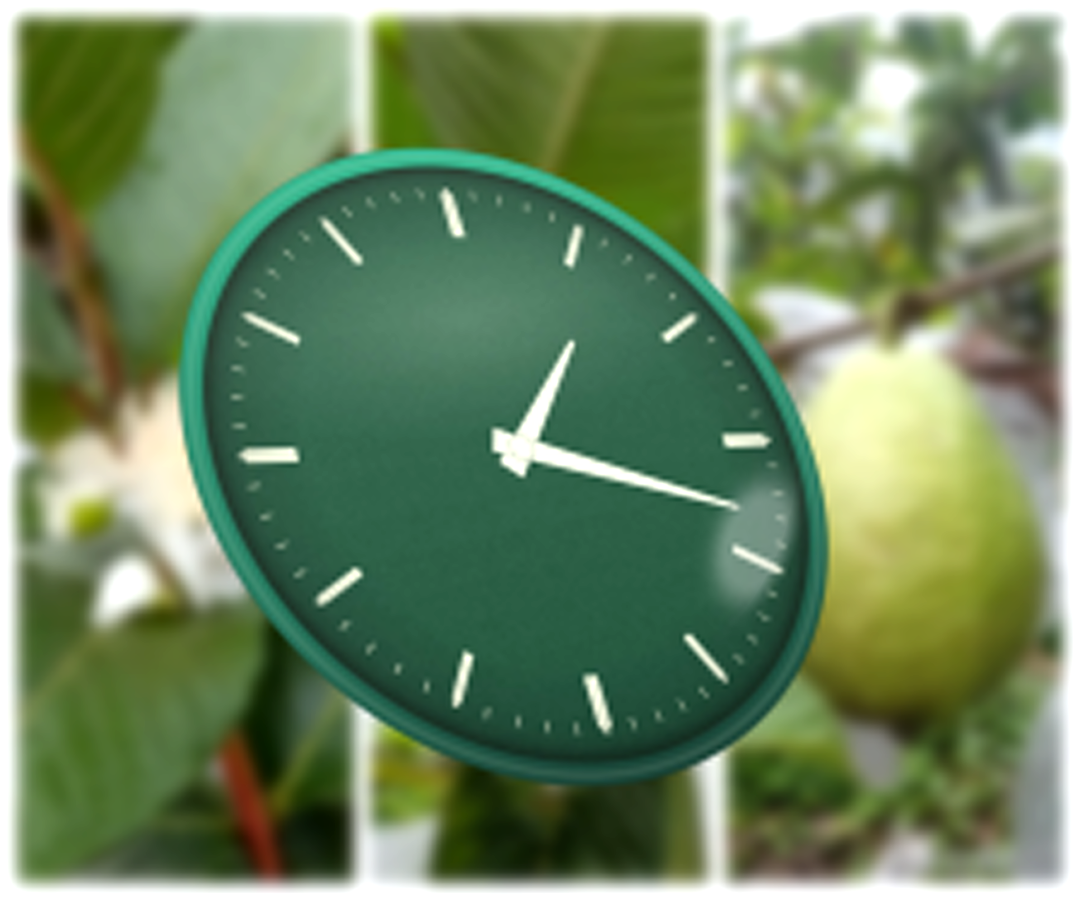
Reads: 1.18
